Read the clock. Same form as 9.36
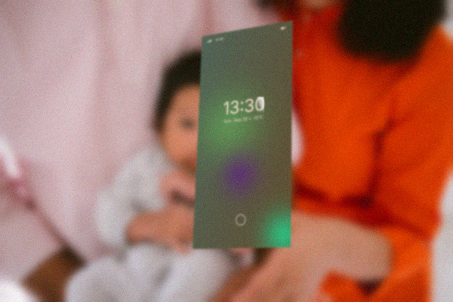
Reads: 13.30
